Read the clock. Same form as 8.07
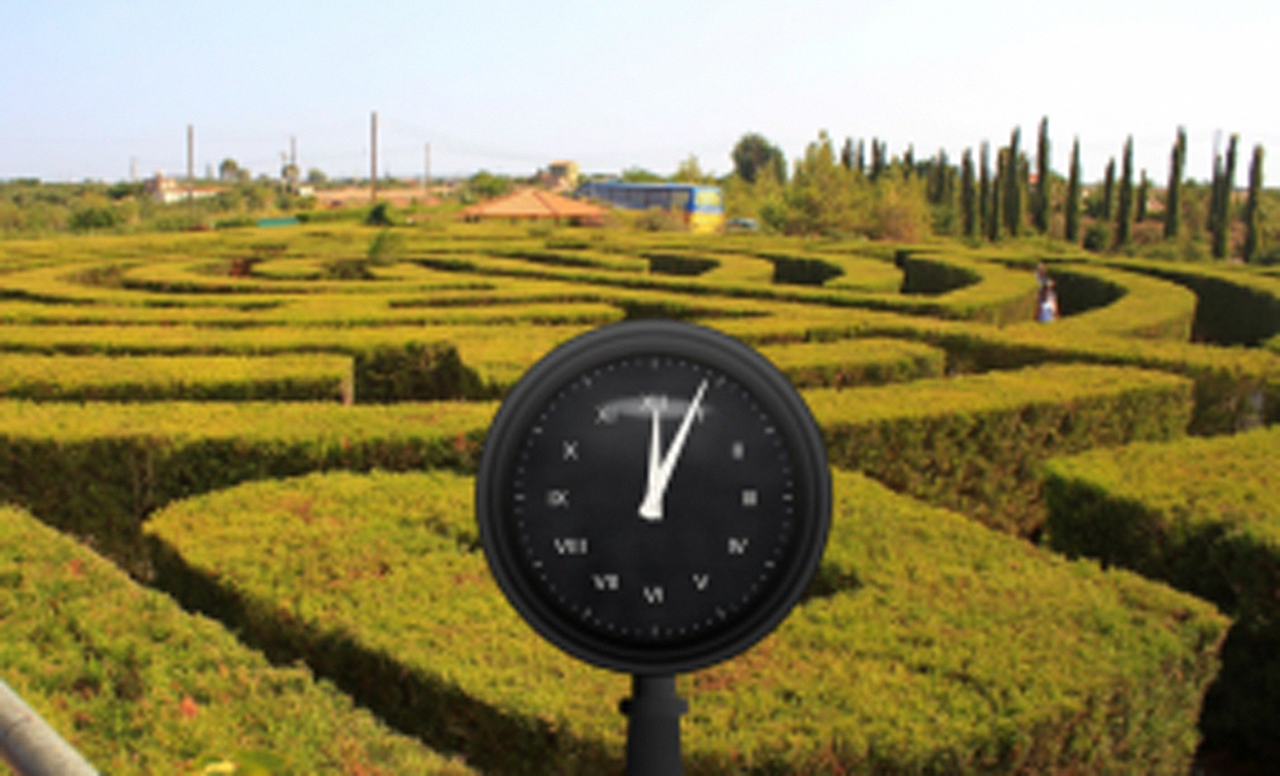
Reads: 12.04
